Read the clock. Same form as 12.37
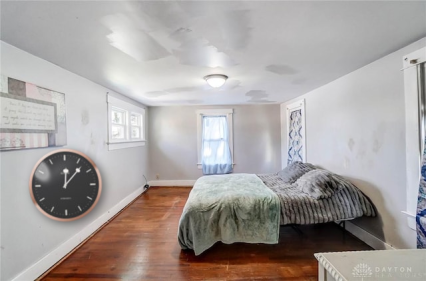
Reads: 12.07
